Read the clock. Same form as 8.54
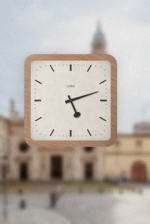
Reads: 5.12
